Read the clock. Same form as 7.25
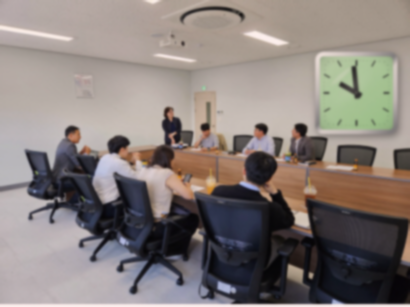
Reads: 9.59
